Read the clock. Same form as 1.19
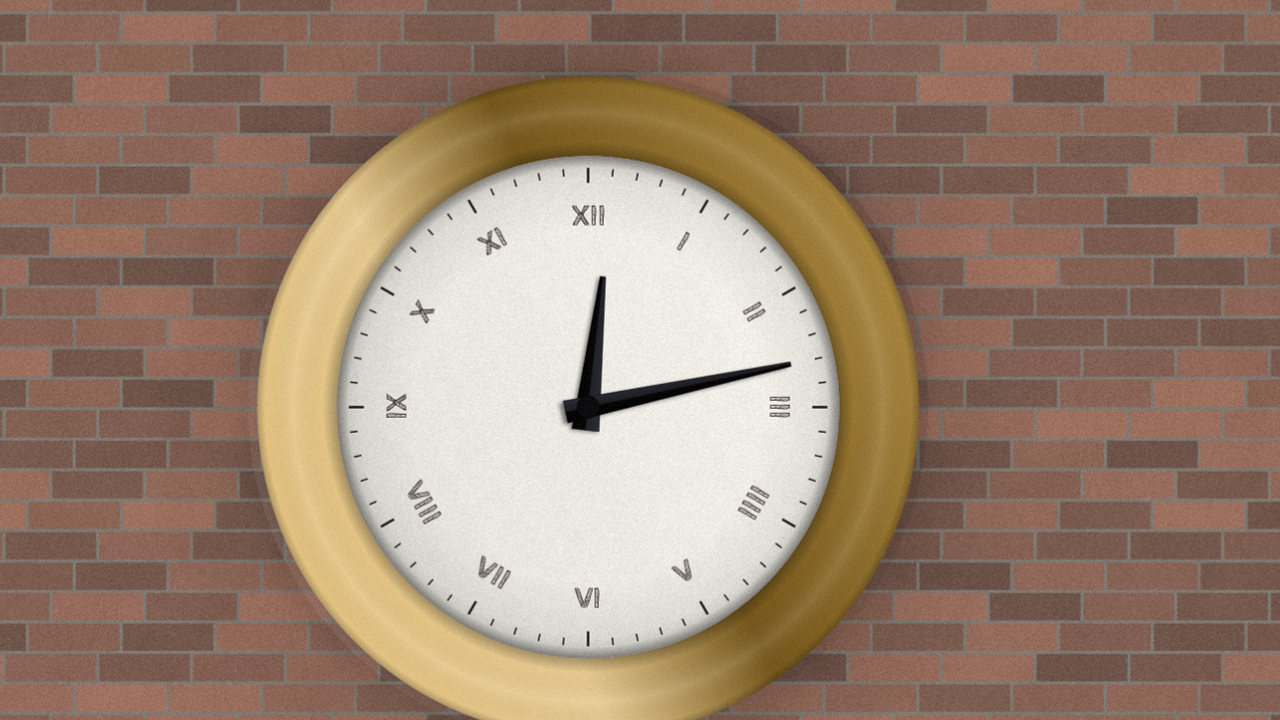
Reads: 12.13
